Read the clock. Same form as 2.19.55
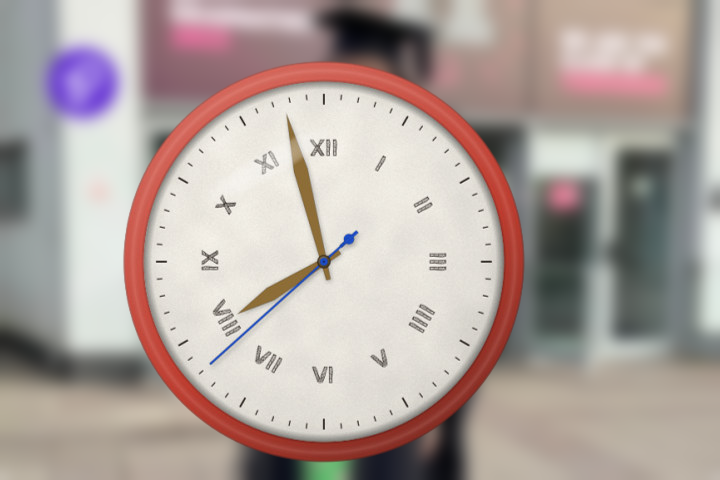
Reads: 7.57.38
